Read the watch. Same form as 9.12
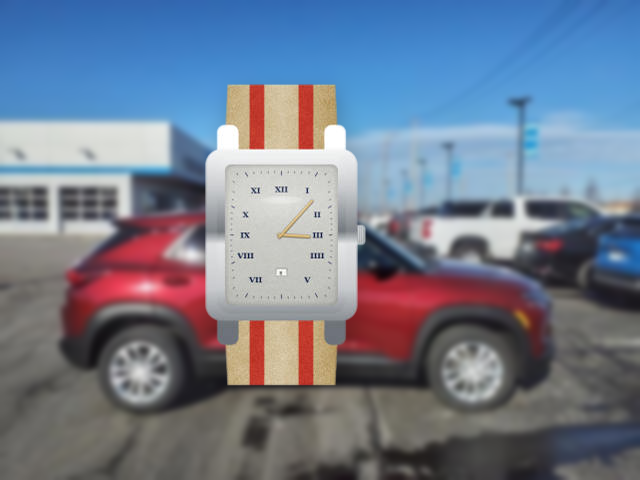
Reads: 3.07
